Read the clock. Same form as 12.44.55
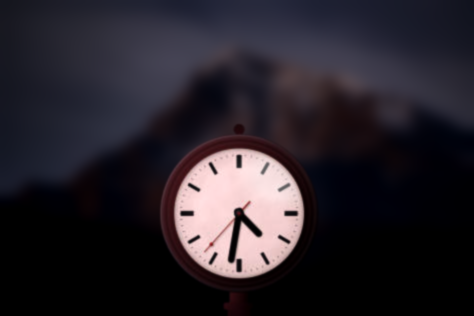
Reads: 4.31.37
